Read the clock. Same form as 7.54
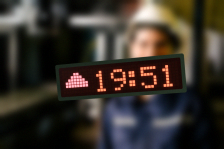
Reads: 19.51
